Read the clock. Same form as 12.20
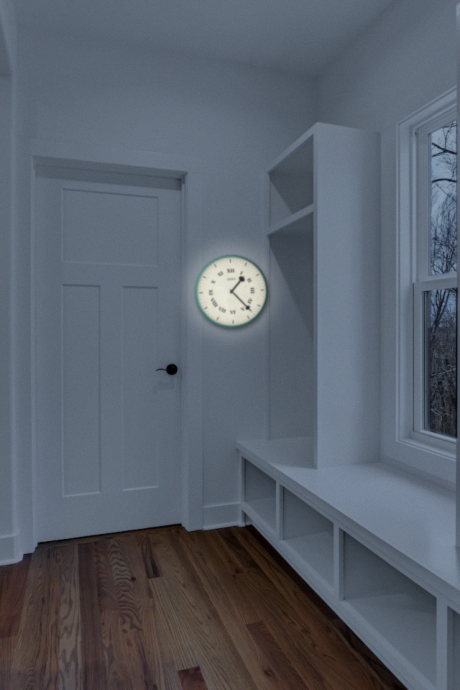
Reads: 1.23
